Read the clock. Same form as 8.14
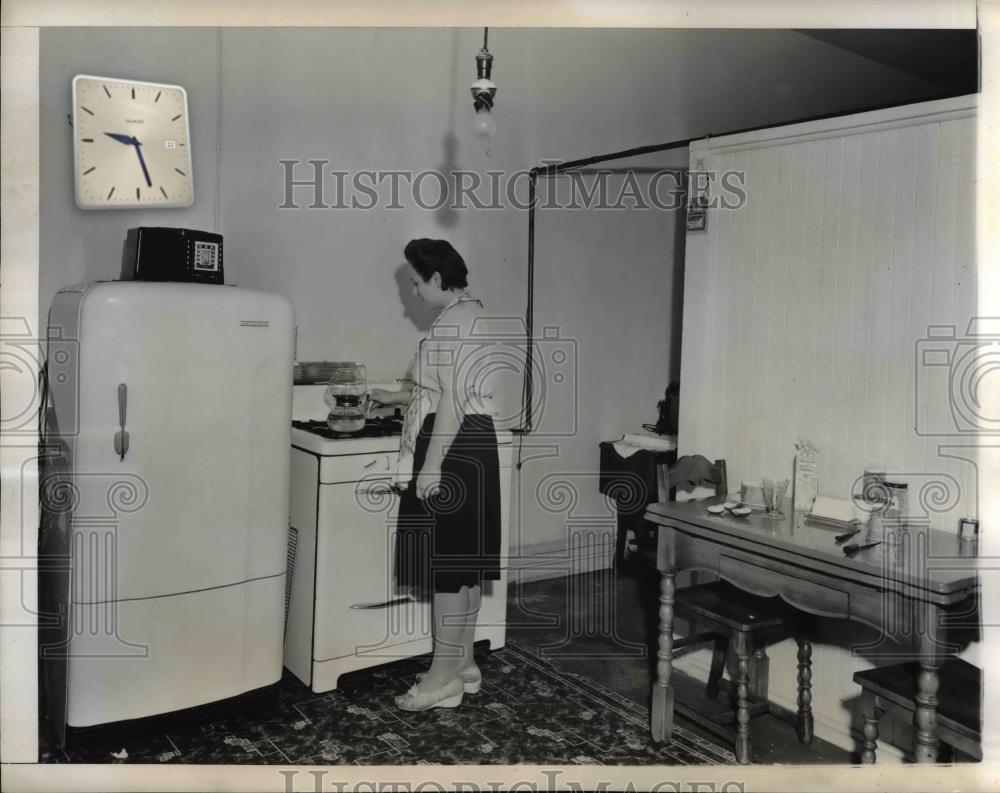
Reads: 9.27
